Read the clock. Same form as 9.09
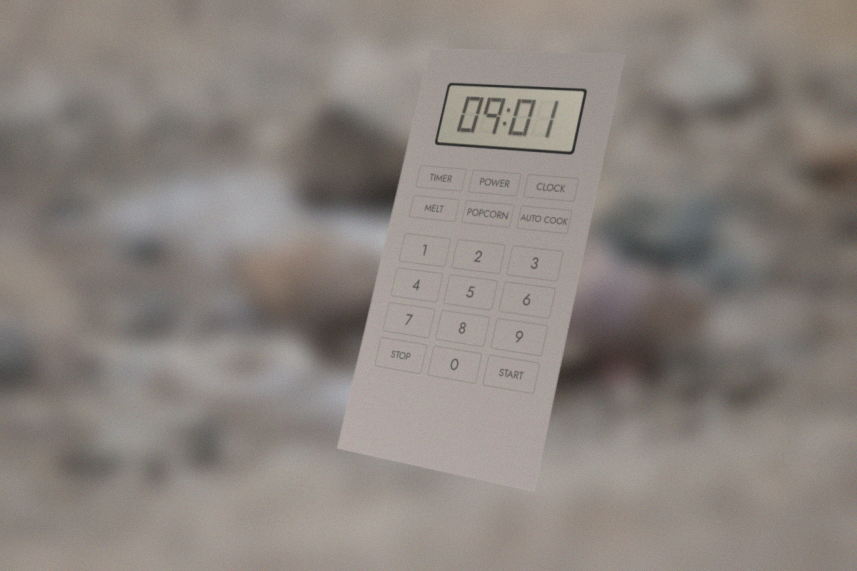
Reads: 9.01
